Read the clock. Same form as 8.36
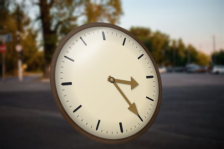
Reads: 3.25
